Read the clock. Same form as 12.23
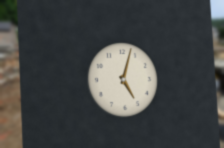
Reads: 5.03
